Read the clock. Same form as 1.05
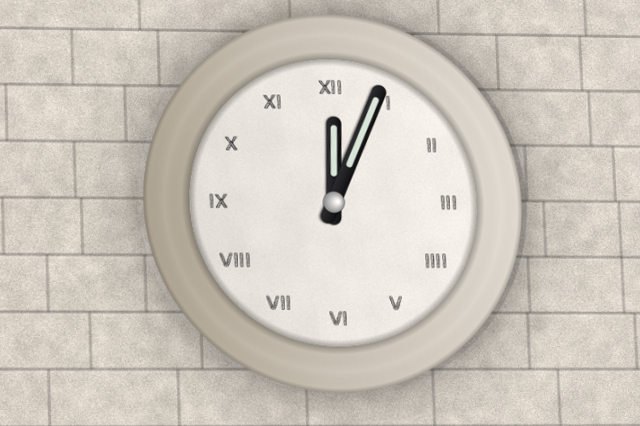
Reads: 12.04
